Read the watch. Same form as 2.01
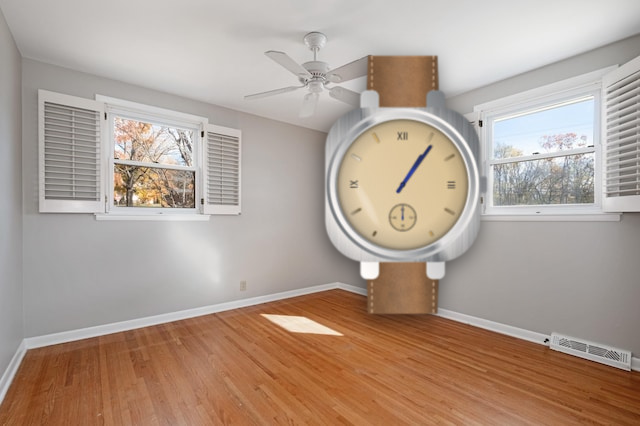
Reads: 1.06
